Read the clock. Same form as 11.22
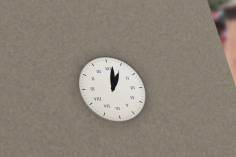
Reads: 1.02
